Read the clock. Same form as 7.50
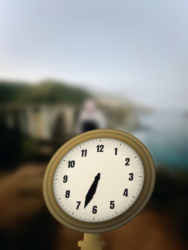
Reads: 6.33
